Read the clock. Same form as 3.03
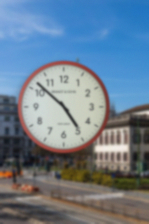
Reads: 4.52
